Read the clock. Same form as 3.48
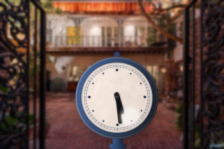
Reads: 5.29
